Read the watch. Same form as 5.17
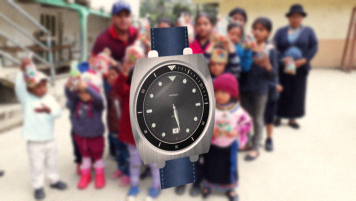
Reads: 5.28
